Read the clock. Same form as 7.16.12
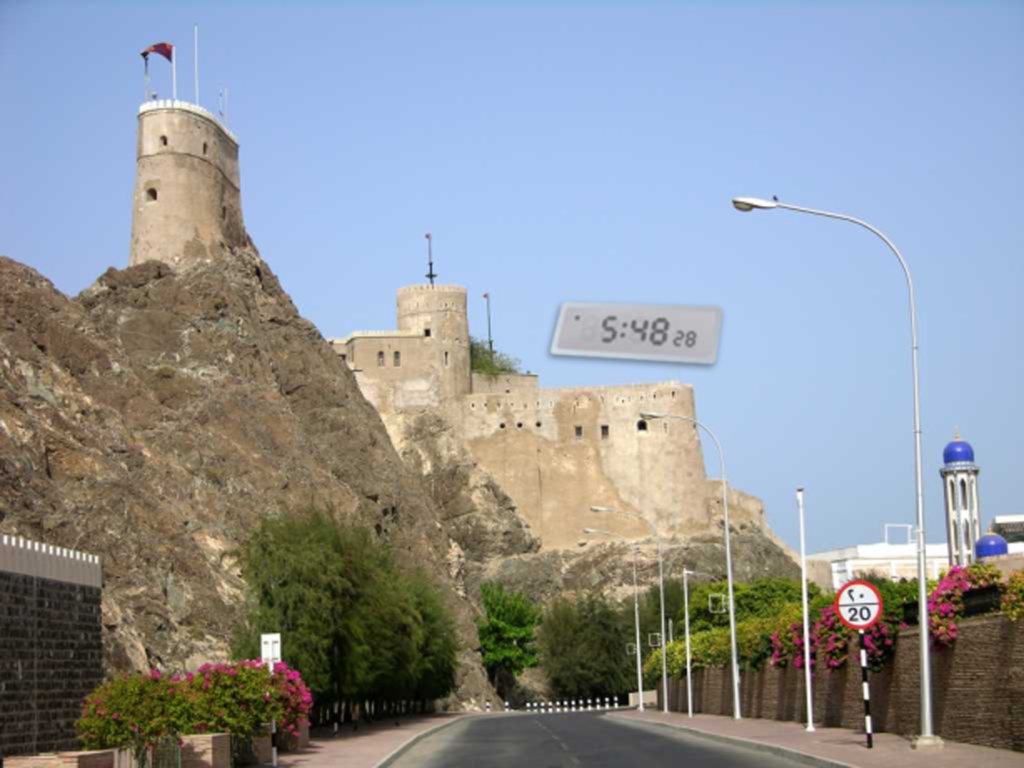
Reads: 5.48.28
